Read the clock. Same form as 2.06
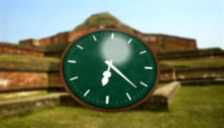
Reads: 6.22
